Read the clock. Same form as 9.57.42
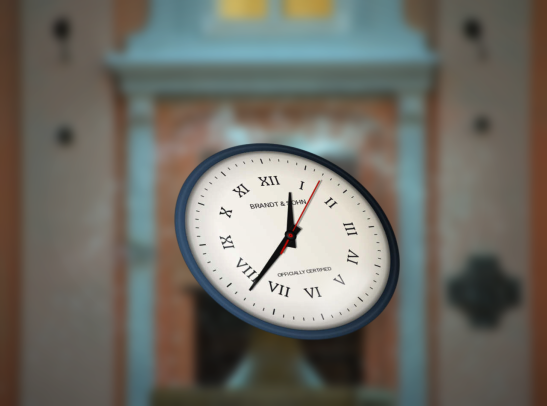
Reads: 12.38.07
